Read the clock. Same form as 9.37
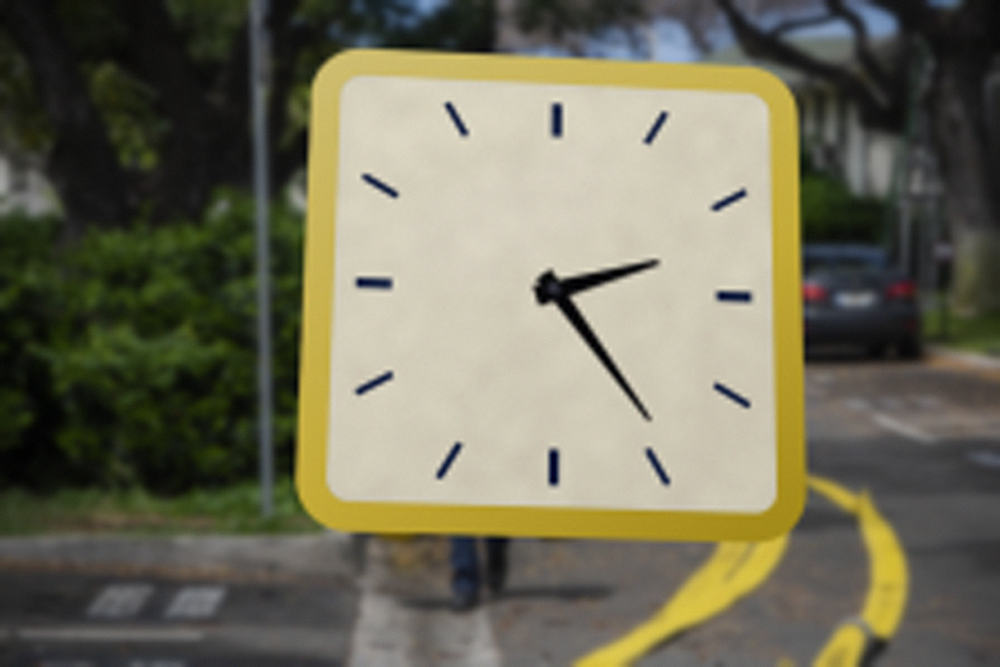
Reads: 2.24
